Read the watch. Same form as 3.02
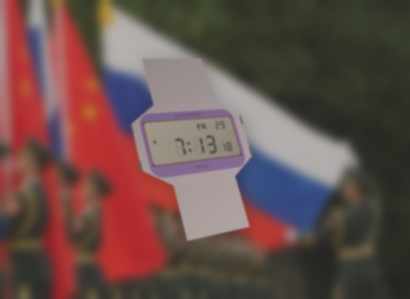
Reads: 7.13
